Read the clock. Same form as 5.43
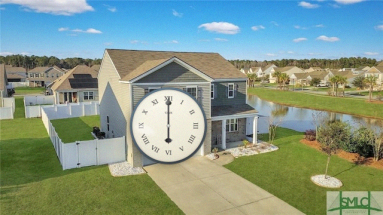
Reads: 6.00
